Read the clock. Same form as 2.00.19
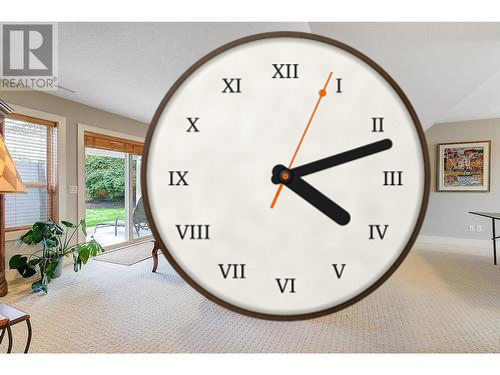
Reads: 4.12.04
